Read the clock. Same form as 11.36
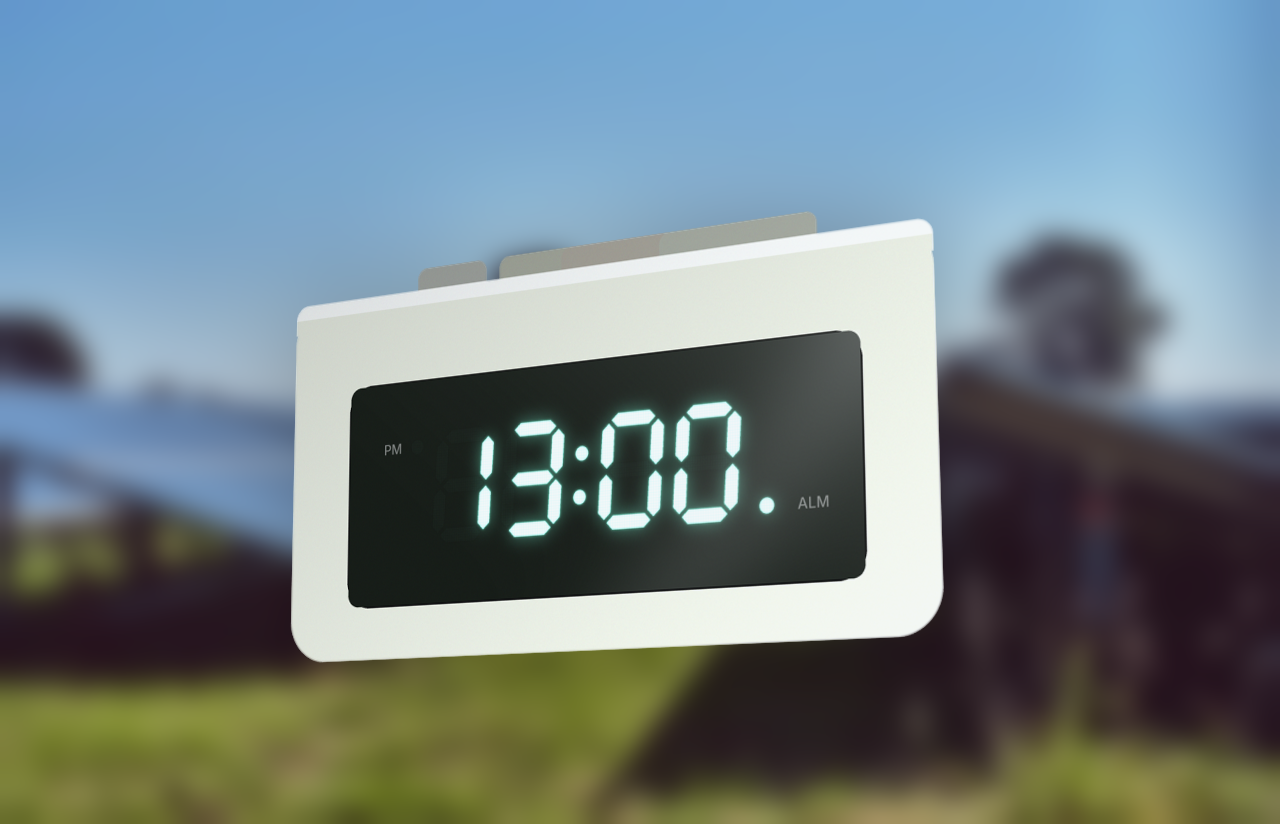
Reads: 13.00
